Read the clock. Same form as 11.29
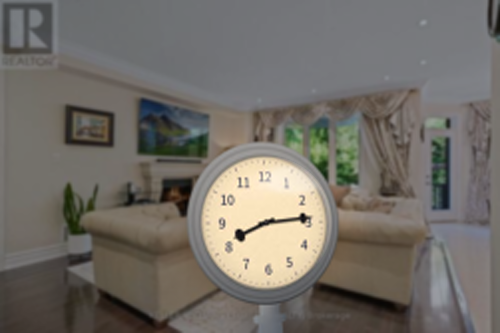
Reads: 8.14
